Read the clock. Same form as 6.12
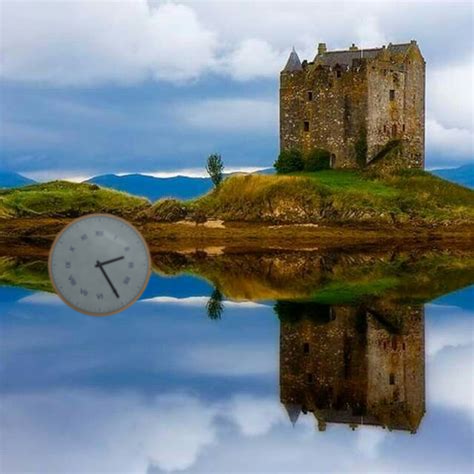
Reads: 2.25
